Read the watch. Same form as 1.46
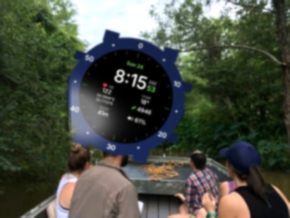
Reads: 8.15
